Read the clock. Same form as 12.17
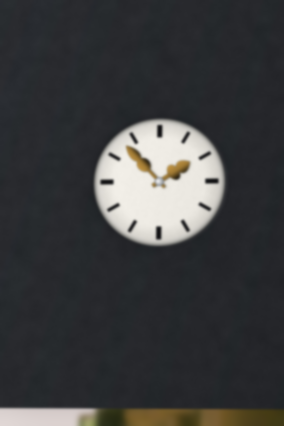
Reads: 1.53
